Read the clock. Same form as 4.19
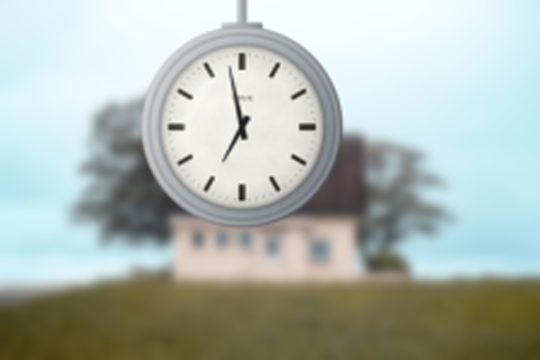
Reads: 6.58
